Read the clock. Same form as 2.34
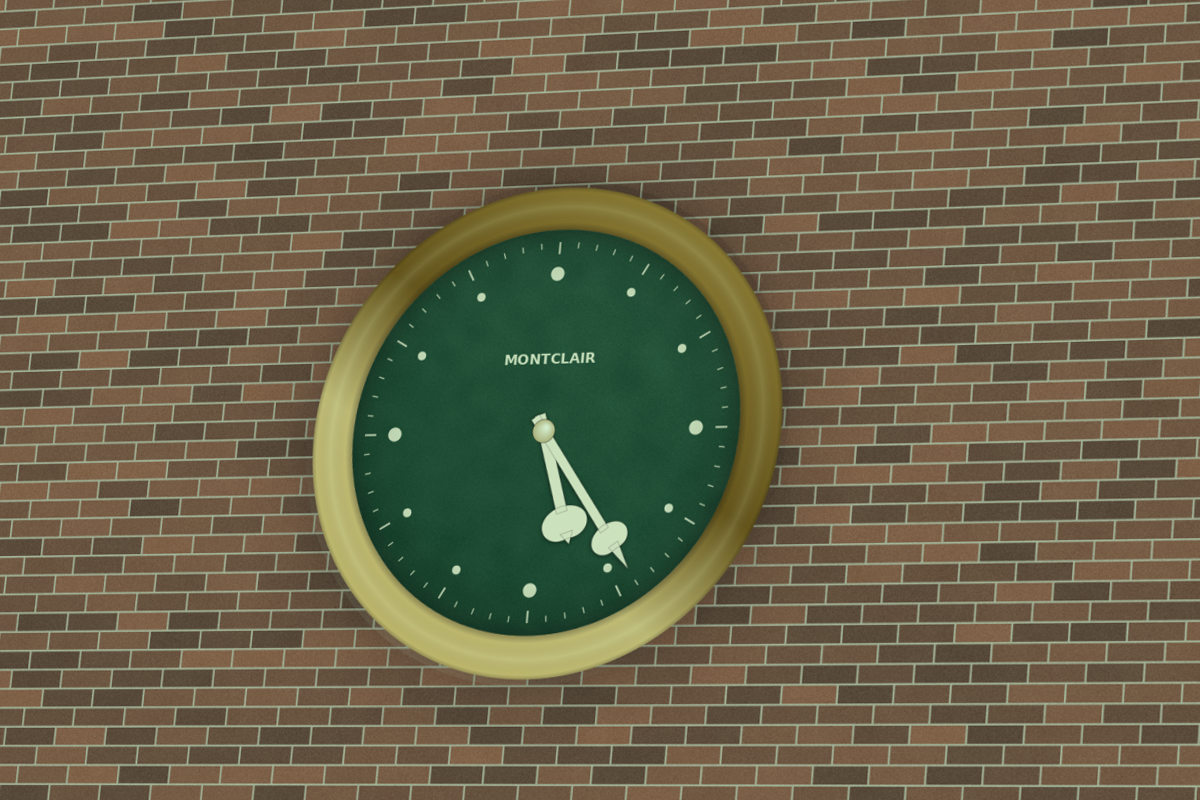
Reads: 5.24
